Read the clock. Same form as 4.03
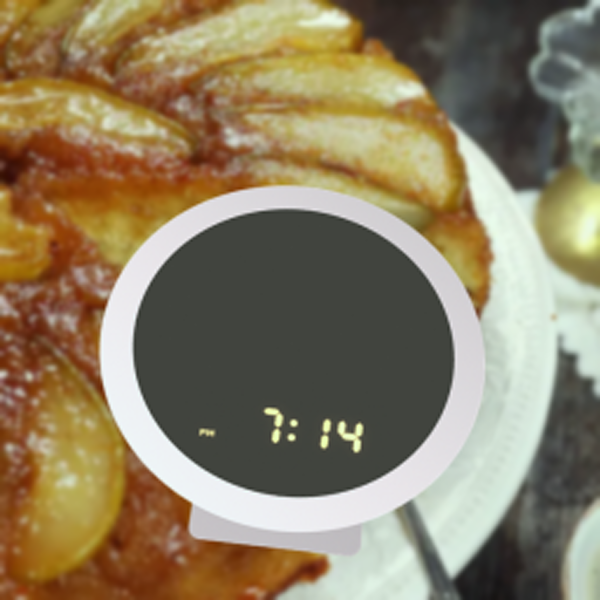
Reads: 7.14
